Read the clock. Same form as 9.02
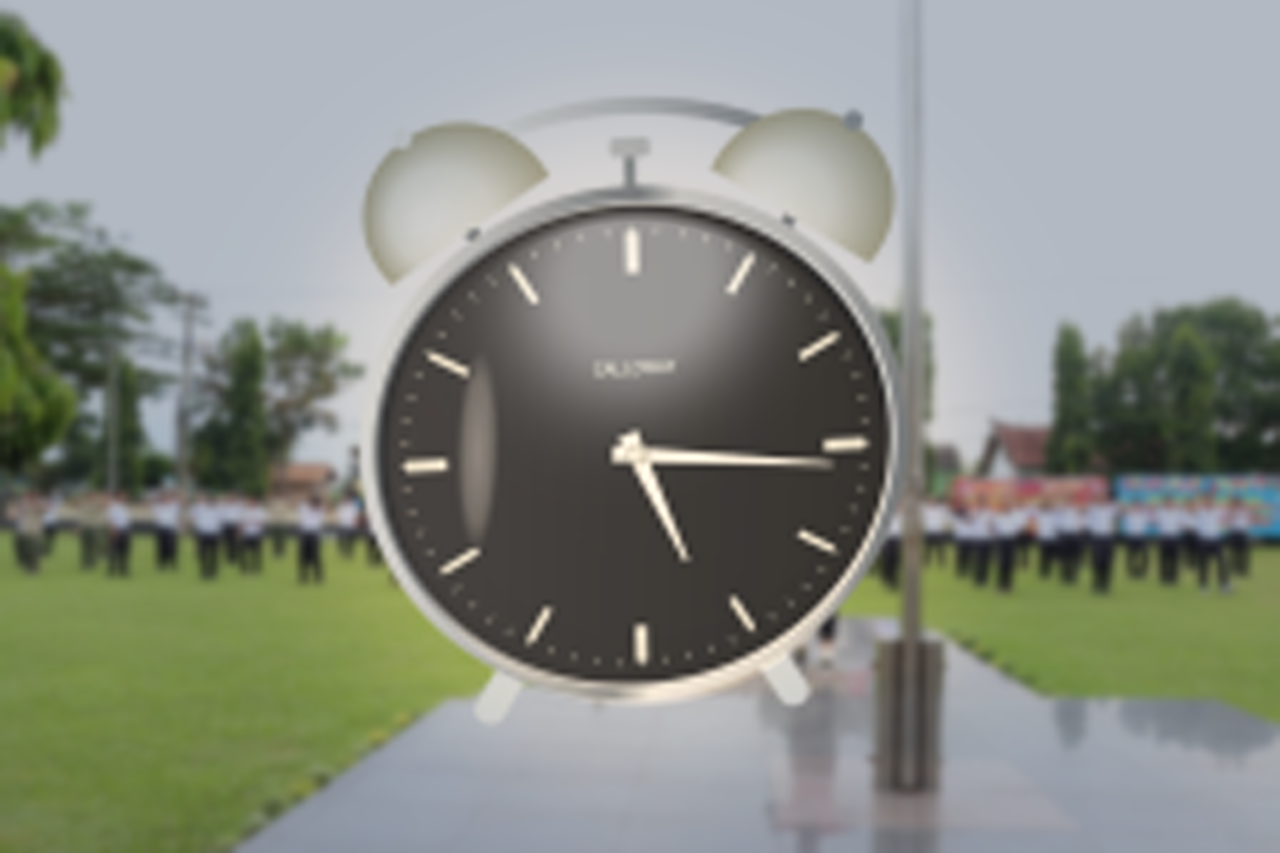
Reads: 5.16
